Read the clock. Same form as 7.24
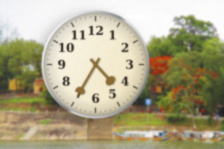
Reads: 4.35
